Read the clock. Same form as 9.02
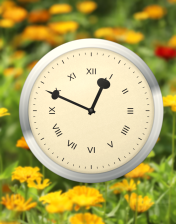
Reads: 12.49
